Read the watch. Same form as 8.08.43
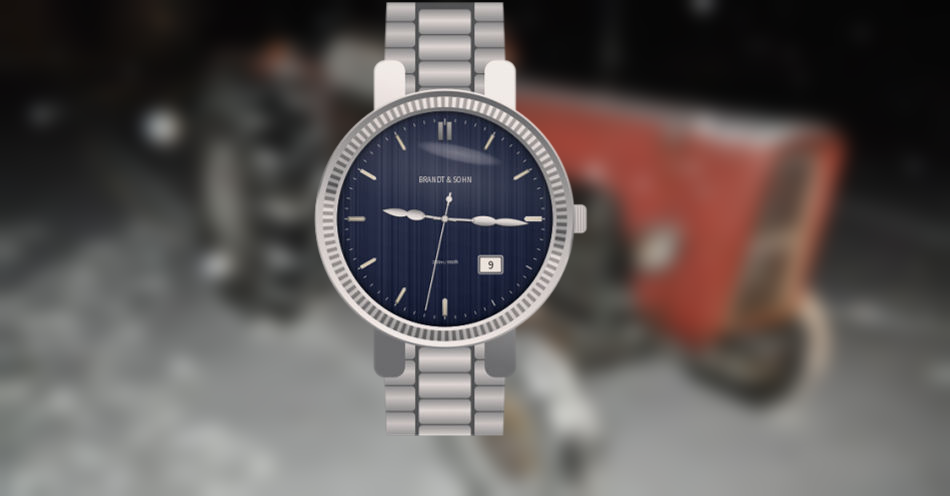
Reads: 9.15.32
